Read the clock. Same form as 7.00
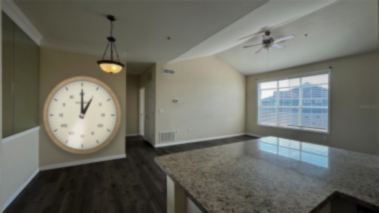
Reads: 1.00
